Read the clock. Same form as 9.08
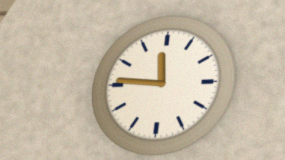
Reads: 11.46
